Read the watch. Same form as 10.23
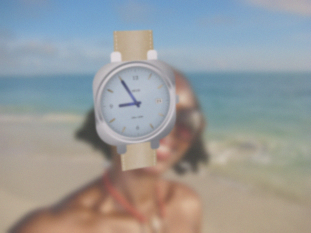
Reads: 8.55
